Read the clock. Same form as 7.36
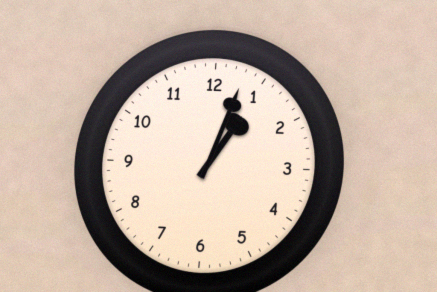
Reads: 1.03
